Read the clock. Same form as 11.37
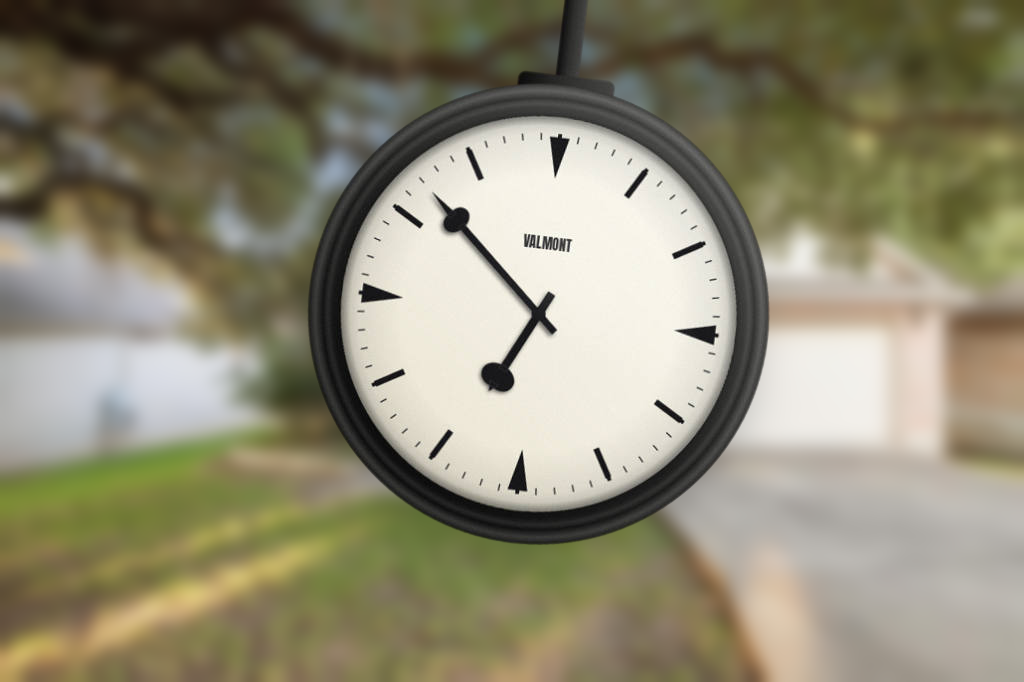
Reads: 6.52
